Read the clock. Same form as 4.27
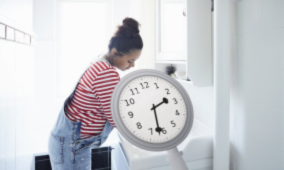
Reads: 2.32
